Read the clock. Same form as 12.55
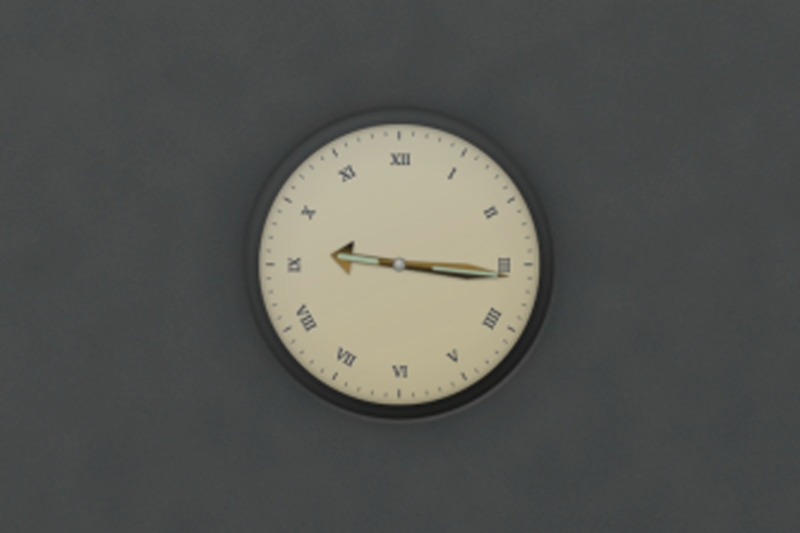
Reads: 9.16
